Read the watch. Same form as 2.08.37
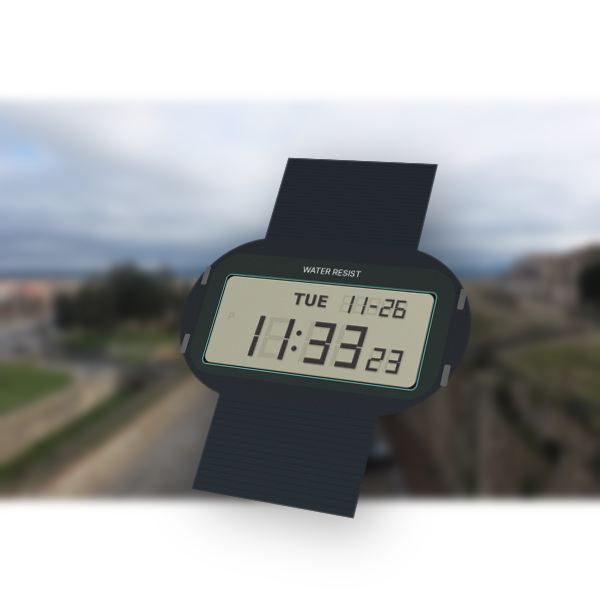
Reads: 11.33.23
